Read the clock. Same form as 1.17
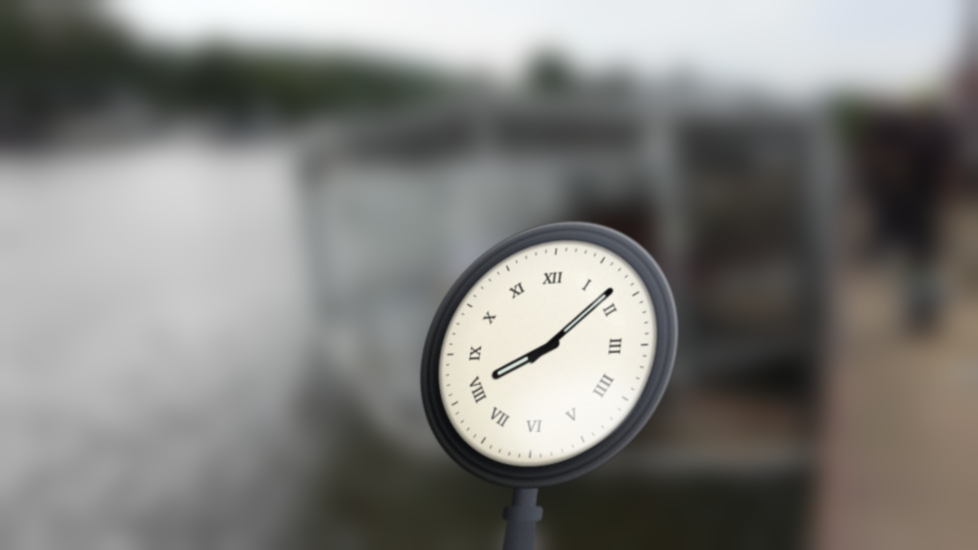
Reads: 8.08
